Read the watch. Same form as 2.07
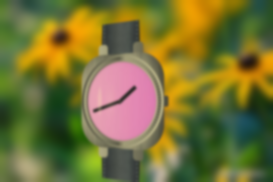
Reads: 1.42
